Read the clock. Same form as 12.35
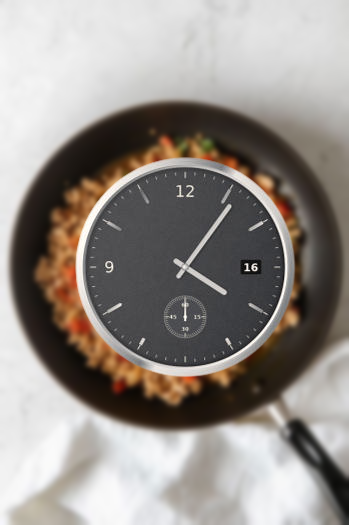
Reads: 4.06
